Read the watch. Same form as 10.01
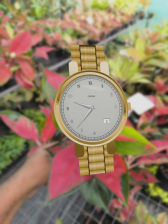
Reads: 9.37
